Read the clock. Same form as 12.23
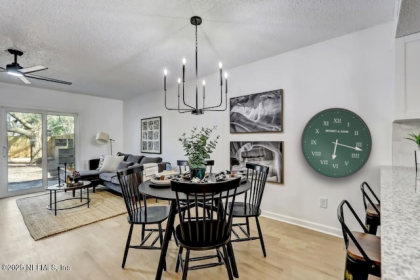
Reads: 6.17
